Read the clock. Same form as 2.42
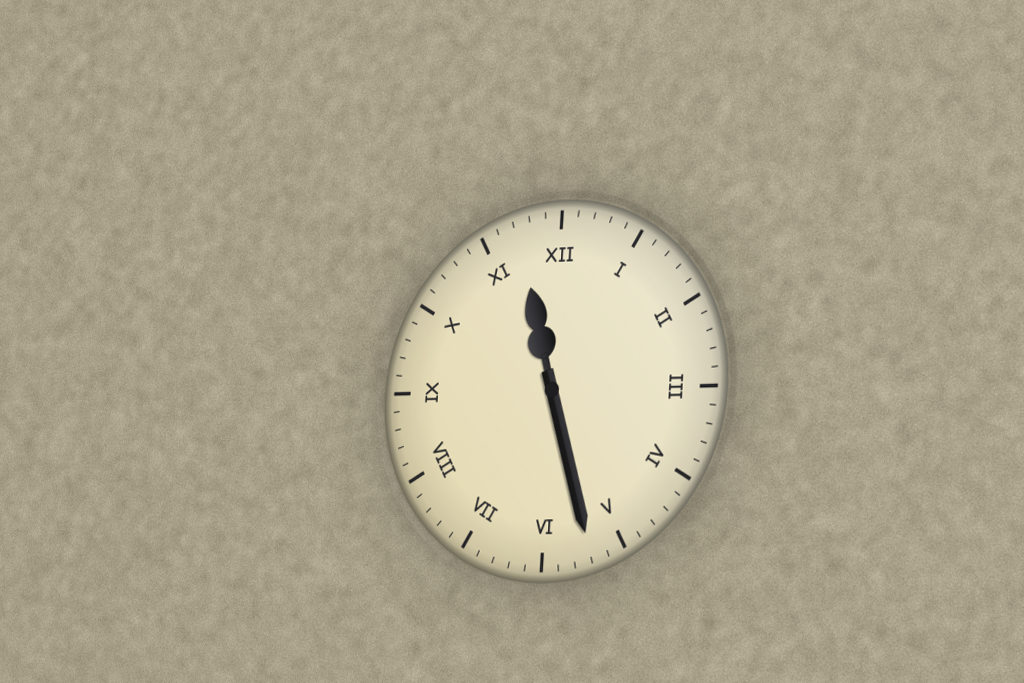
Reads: 11.27
